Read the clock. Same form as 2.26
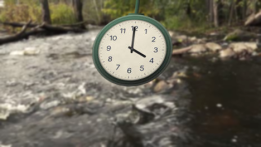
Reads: 4.00
